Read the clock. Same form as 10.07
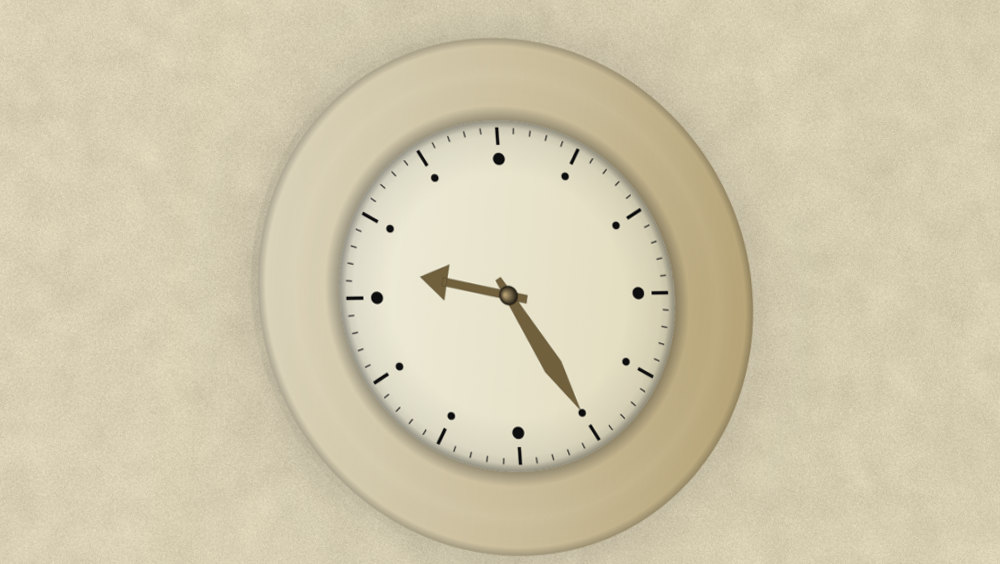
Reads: 9.25
